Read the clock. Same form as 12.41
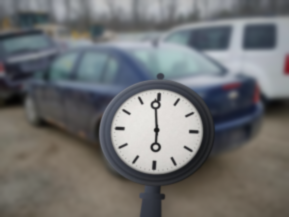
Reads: 5.59
